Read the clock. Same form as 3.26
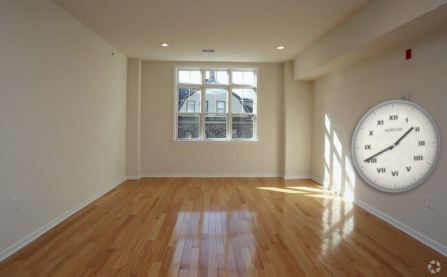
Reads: 1.41
